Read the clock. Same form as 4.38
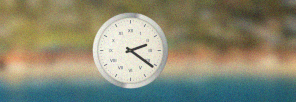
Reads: 2.21
